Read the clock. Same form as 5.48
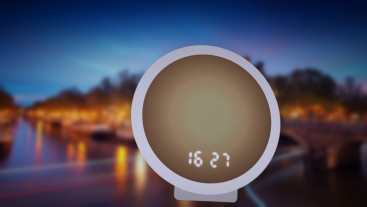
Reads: 16.27
